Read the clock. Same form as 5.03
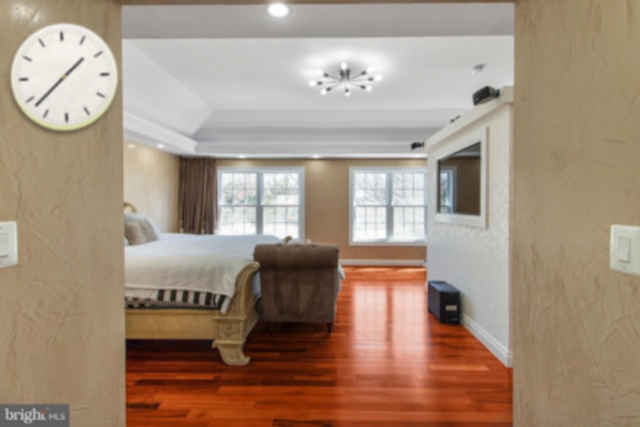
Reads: 1.38
